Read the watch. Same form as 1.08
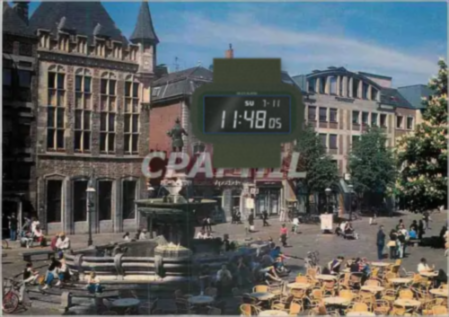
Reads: 11.48
